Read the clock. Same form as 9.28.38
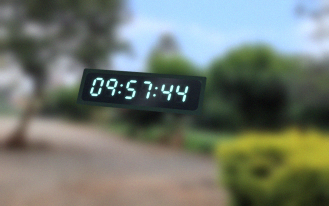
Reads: 9.57.44
